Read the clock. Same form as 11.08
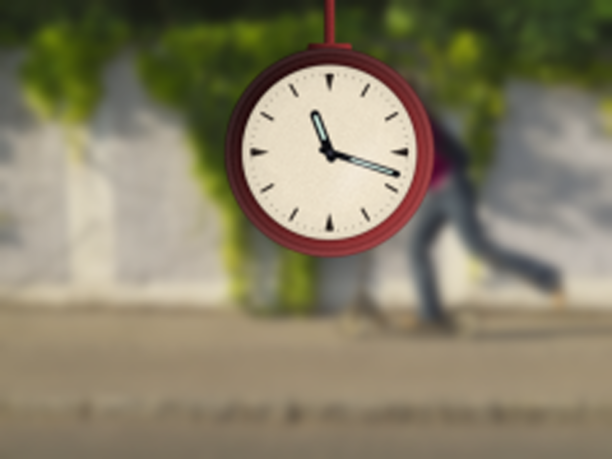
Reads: 11.18
